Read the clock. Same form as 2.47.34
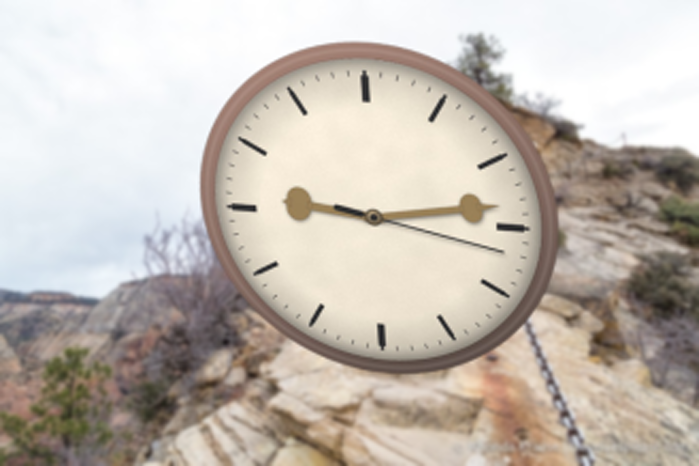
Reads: 9.13.17
